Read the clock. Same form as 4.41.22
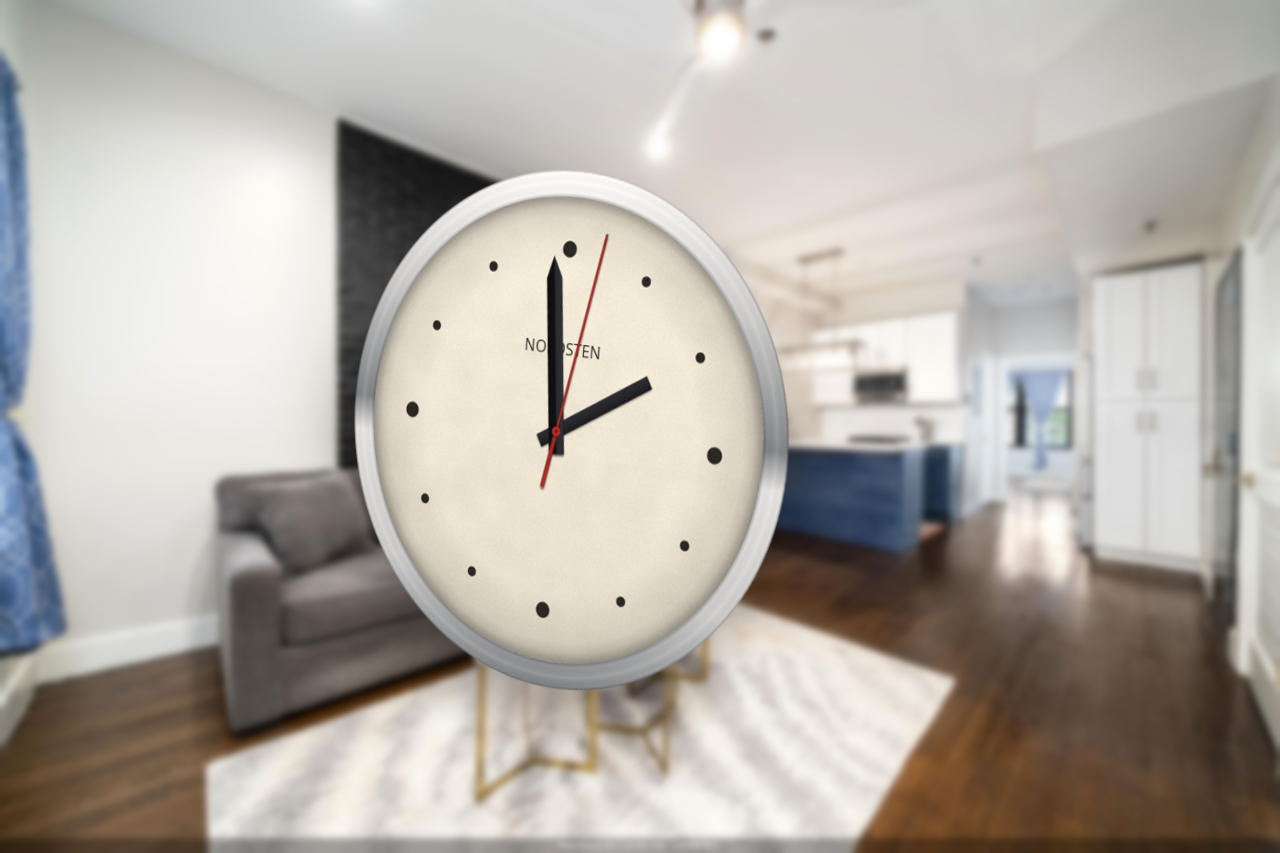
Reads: 1.59.02
